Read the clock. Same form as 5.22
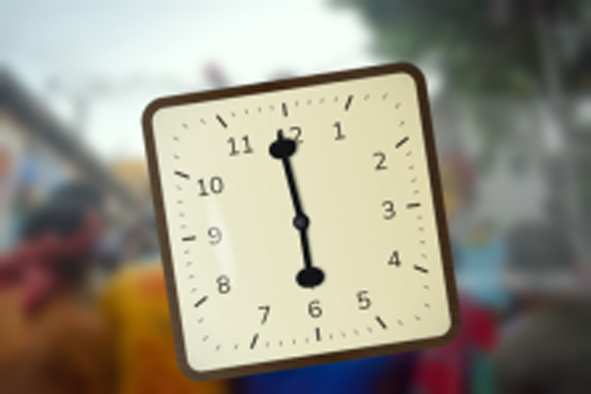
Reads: 5.59
